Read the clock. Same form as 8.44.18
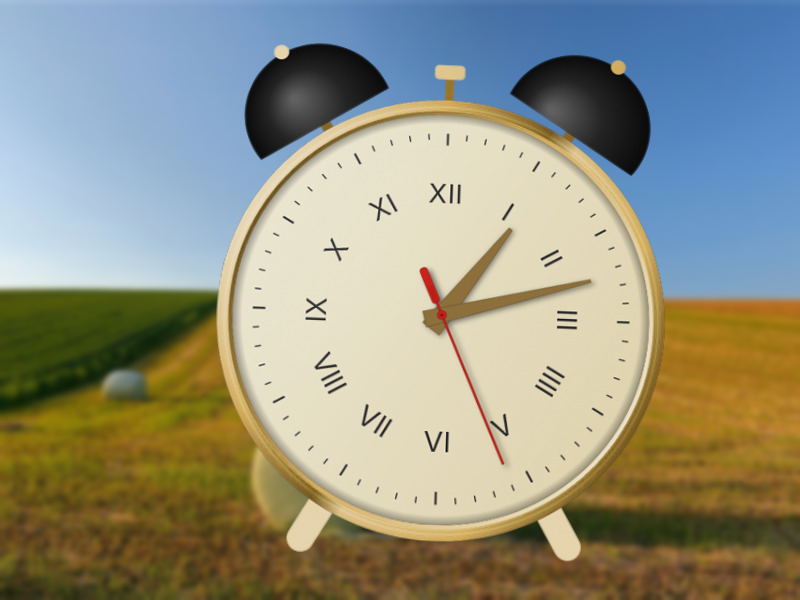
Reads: 1.12.26
